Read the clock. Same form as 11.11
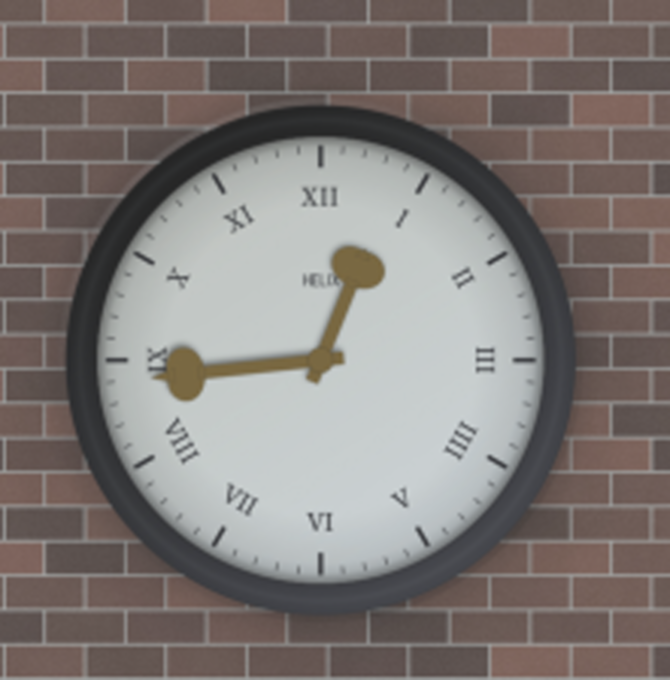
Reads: 12.44
